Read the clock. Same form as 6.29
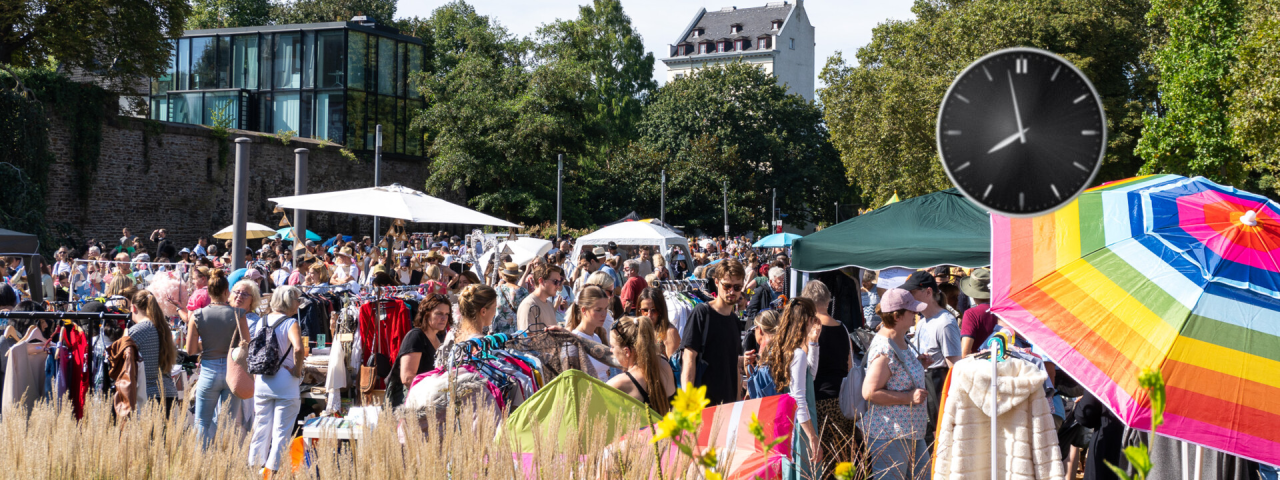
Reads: 7.58
